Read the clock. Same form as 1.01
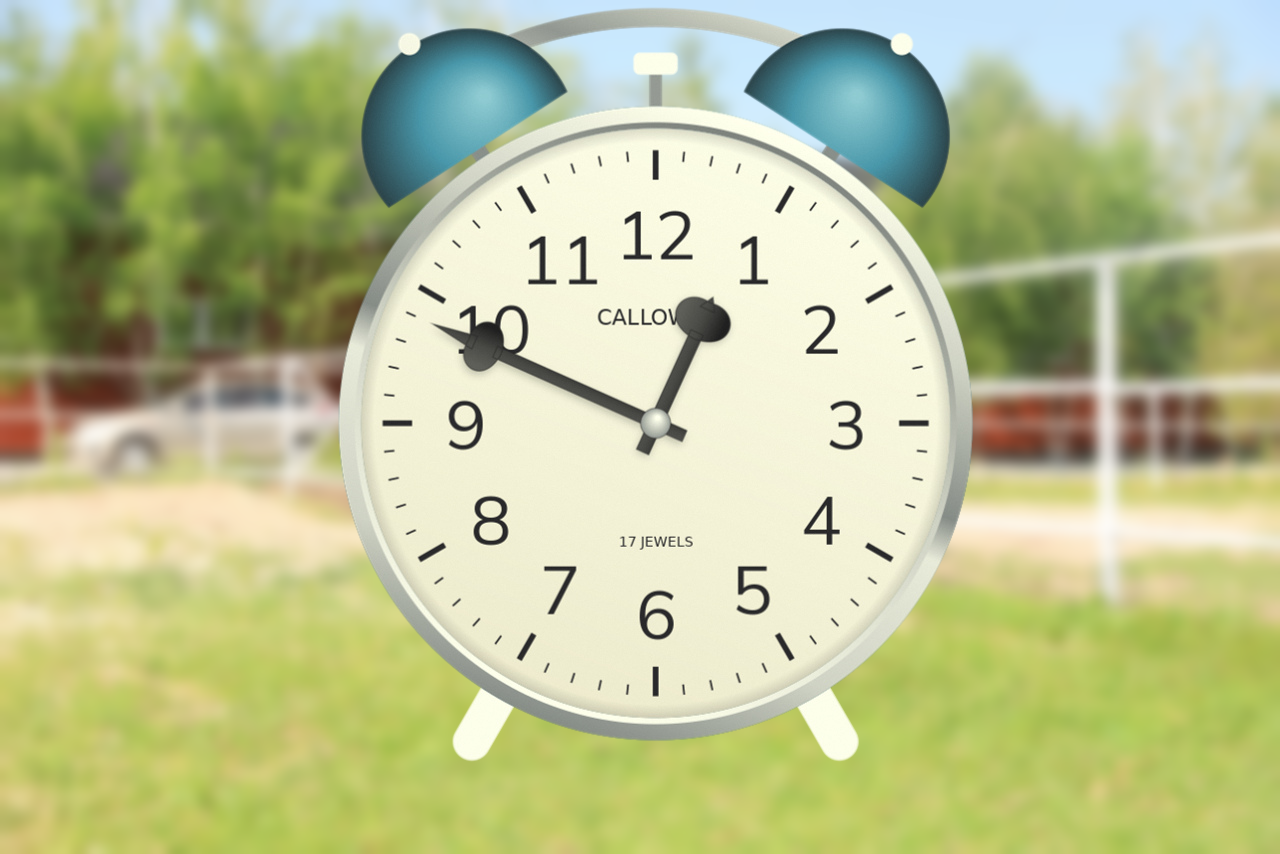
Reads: 12.49
